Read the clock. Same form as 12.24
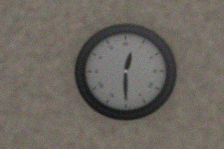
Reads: 12.30
